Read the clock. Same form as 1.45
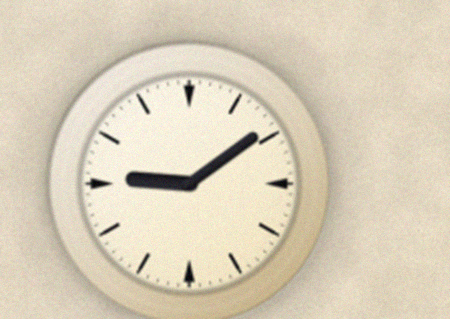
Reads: 9.09
